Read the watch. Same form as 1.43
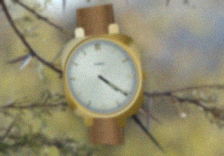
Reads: 4.21
